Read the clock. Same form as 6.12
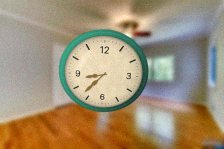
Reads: 8.37
